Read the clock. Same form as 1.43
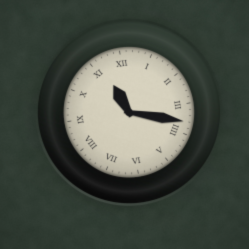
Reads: 11.18
